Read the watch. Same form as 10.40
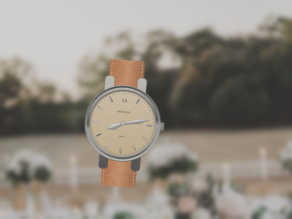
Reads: 8.13
